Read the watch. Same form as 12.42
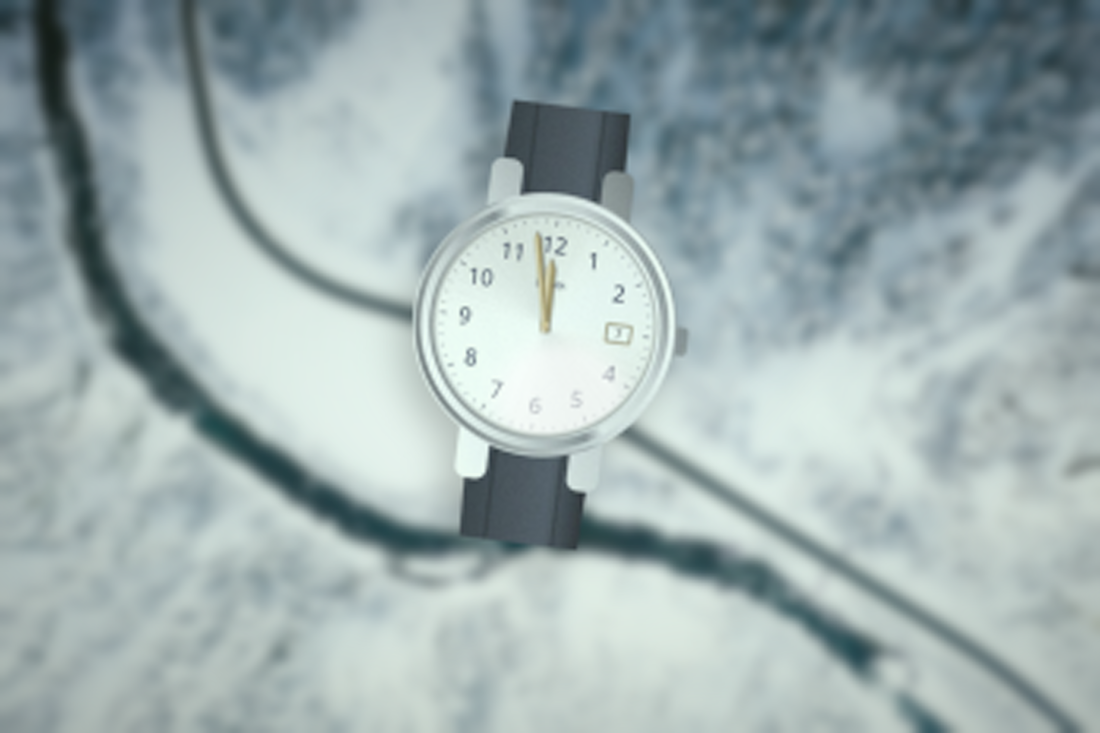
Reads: 11.58
